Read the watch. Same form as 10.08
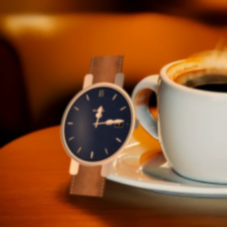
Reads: 12.14
